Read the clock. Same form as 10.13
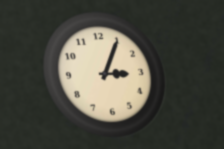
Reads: 3.05
